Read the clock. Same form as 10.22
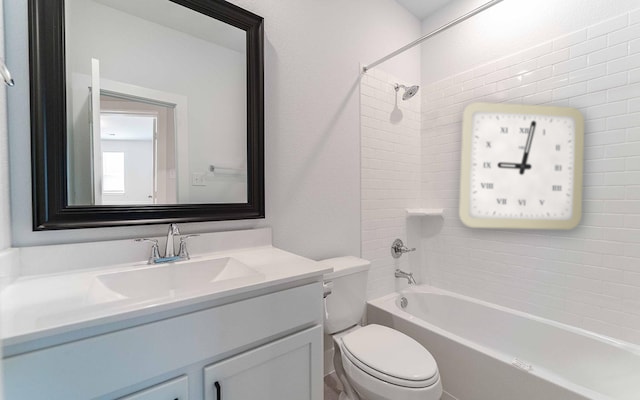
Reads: 9.02
